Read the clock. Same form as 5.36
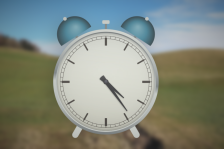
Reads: 4.24
